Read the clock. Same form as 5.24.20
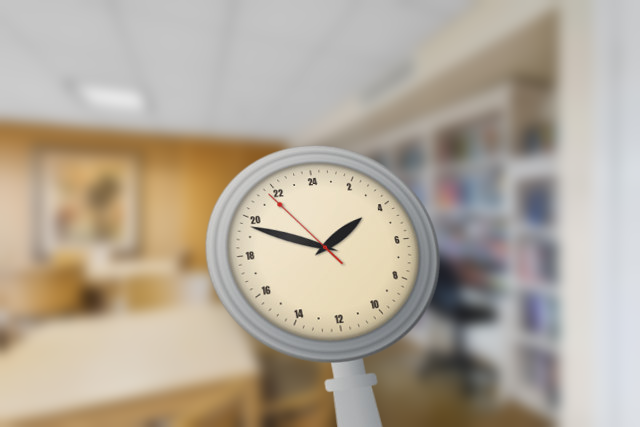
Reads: 3.48.54
